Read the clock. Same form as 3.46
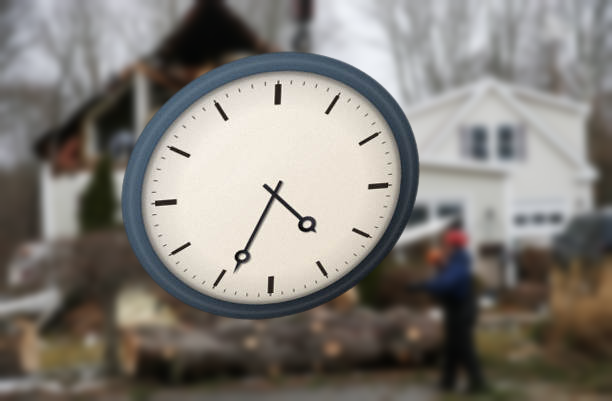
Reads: 4.34
